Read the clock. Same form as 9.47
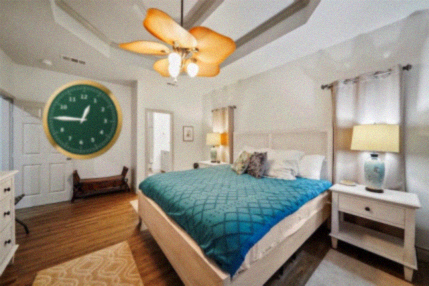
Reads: 12.45
